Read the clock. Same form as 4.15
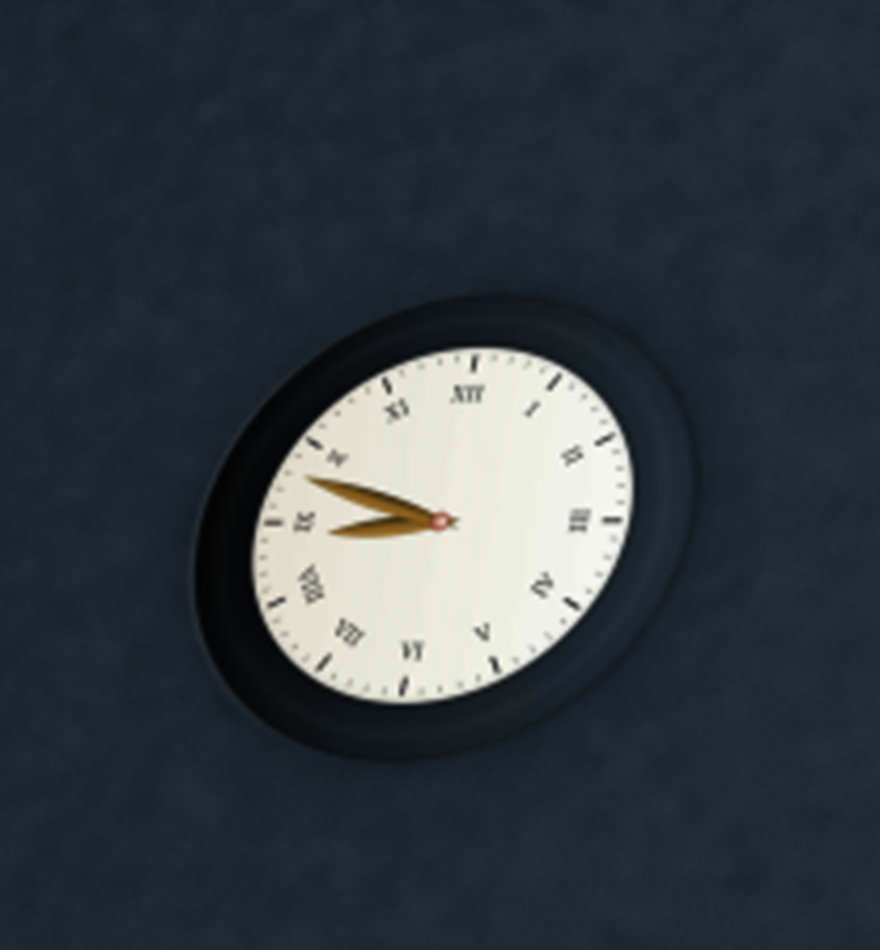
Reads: 8.48
